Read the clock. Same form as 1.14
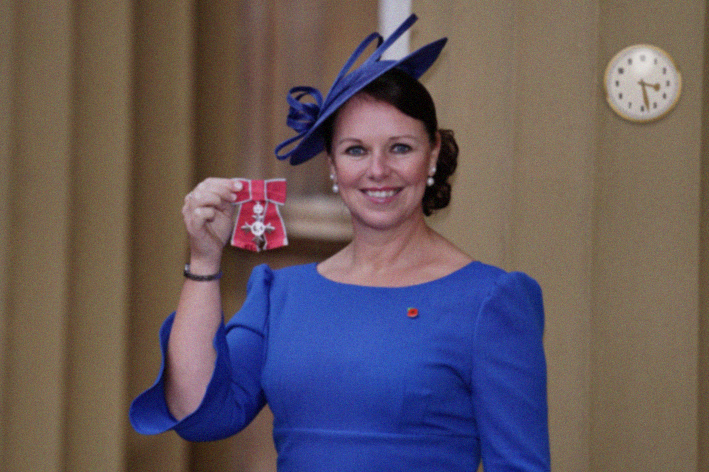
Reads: 3.28
